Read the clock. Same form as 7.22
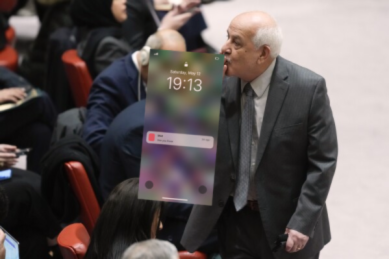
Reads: 19.13
